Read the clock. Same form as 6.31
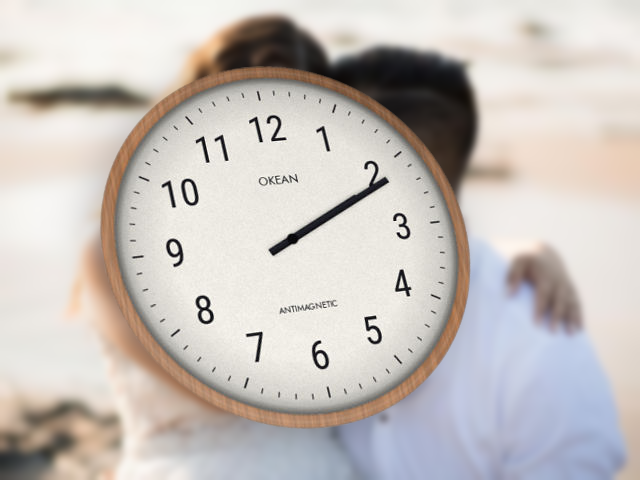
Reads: 2.11
